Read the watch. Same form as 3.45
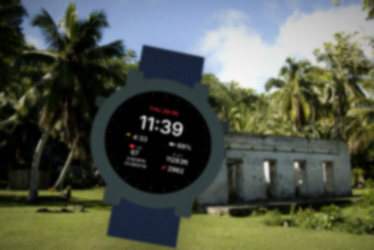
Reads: 11.39
